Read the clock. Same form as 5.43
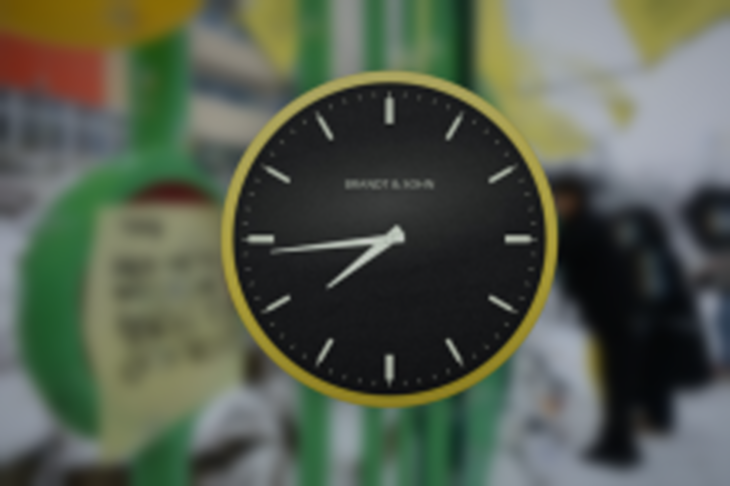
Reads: 7.44
